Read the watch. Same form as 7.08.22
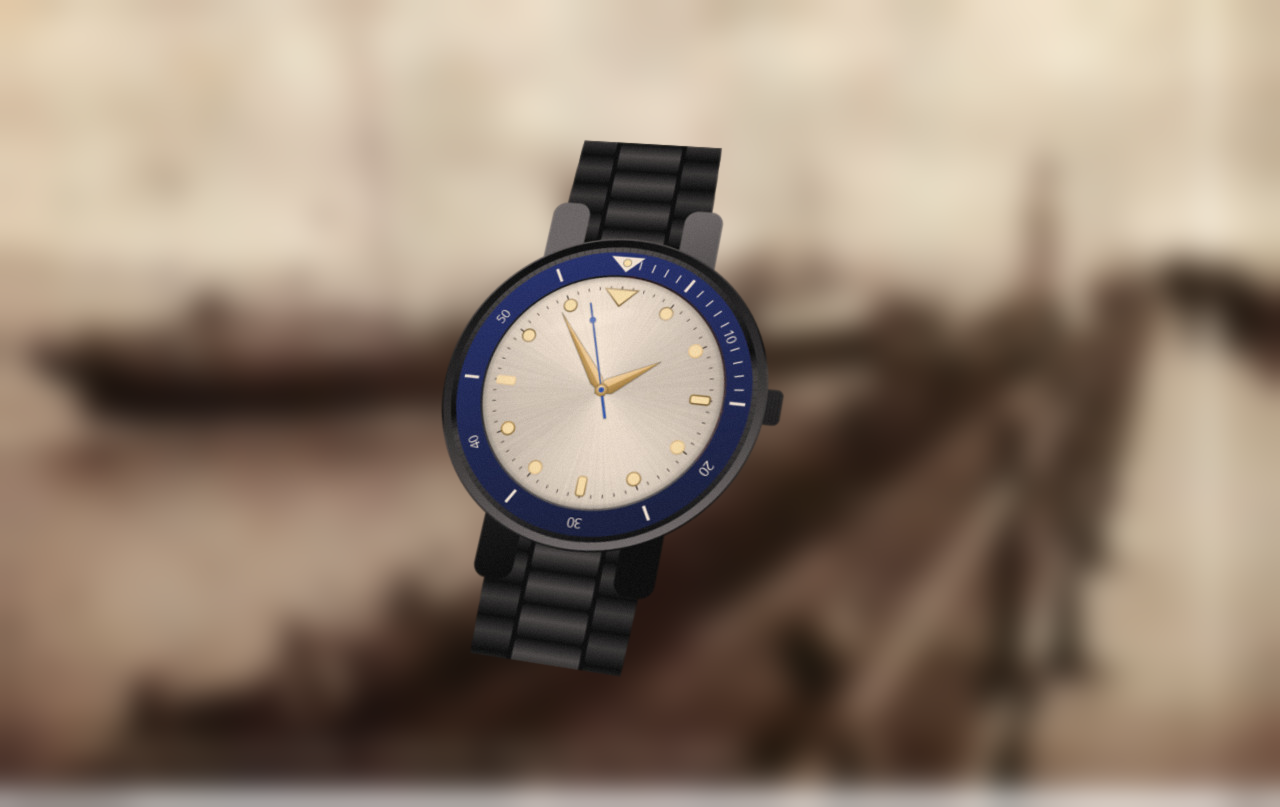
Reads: 1.53.57
